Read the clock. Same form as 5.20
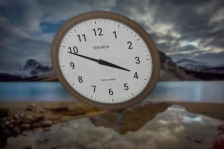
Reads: 3.49
